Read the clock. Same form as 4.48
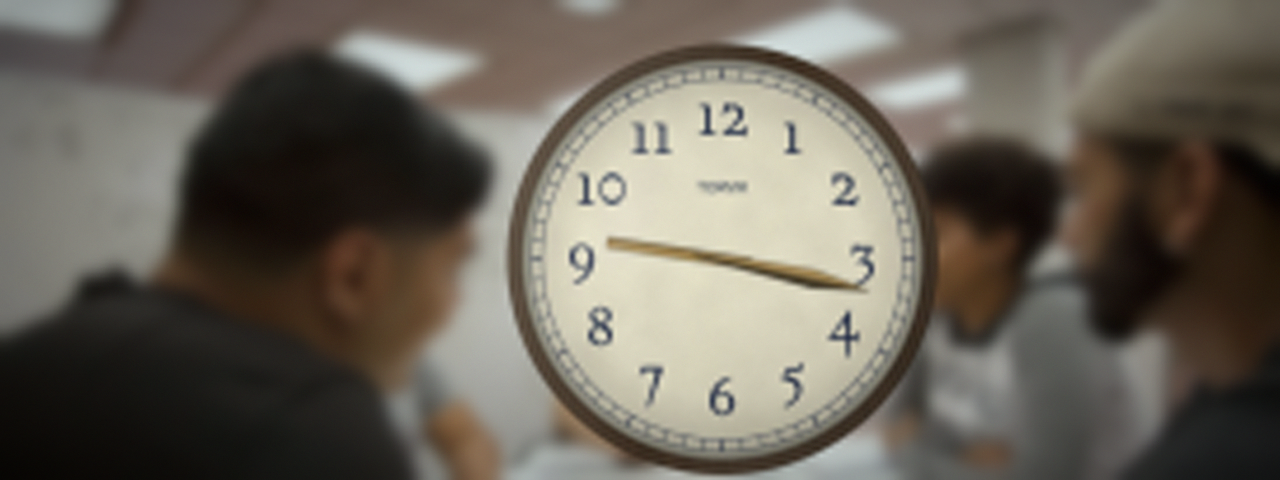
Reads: 9.17
